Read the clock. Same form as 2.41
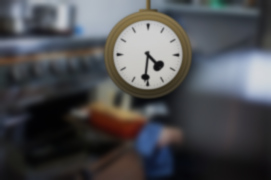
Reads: 4.31
